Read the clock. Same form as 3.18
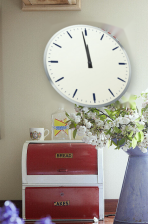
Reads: 11.59
